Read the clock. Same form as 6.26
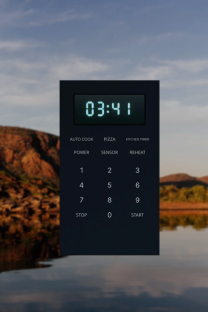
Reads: 3.41
